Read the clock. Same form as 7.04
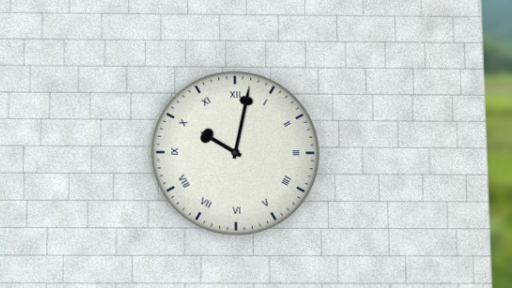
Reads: 10.02
